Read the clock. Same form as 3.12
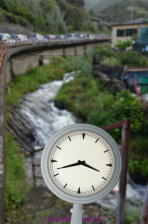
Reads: 3.42
